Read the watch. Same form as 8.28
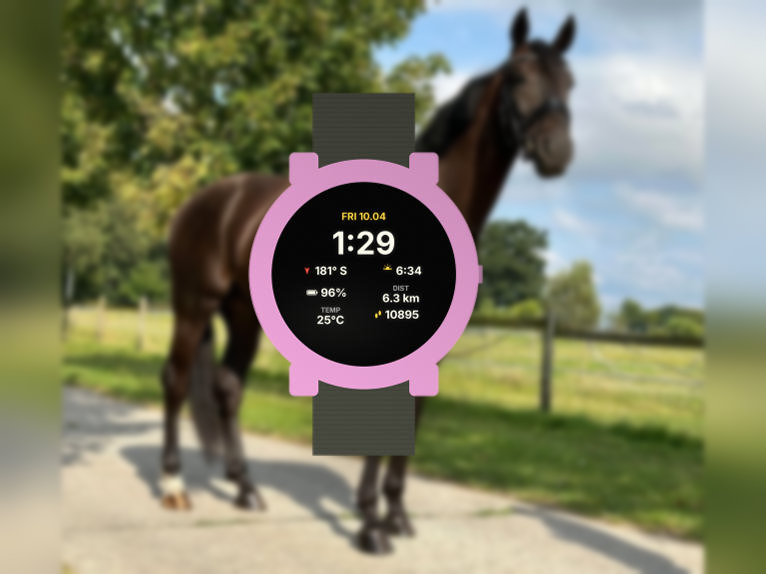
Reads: 1.29
